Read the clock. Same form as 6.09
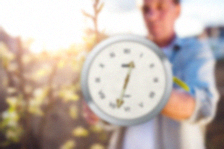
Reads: 12.33
